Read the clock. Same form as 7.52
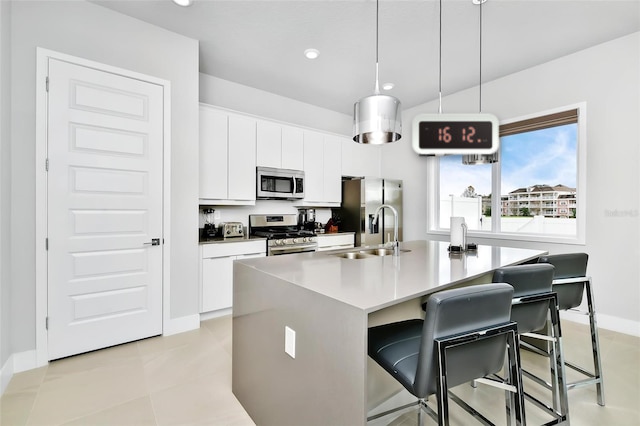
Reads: 16.12
